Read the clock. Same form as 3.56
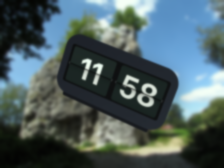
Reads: 11.58
